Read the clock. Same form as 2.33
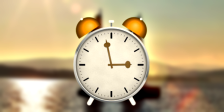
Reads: 2.58
